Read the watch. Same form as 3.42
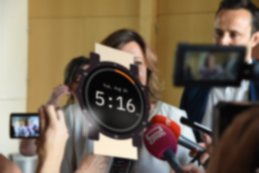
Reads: 5.16
